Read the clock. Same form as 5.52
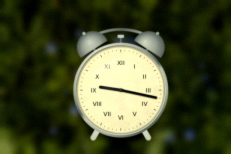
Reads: 9.17
